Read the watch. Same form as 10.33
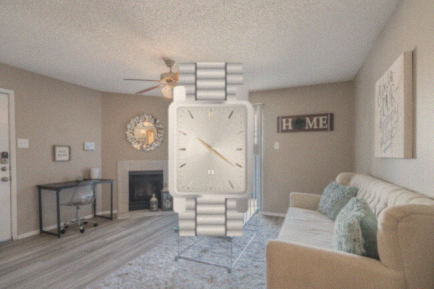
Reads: 10.21
